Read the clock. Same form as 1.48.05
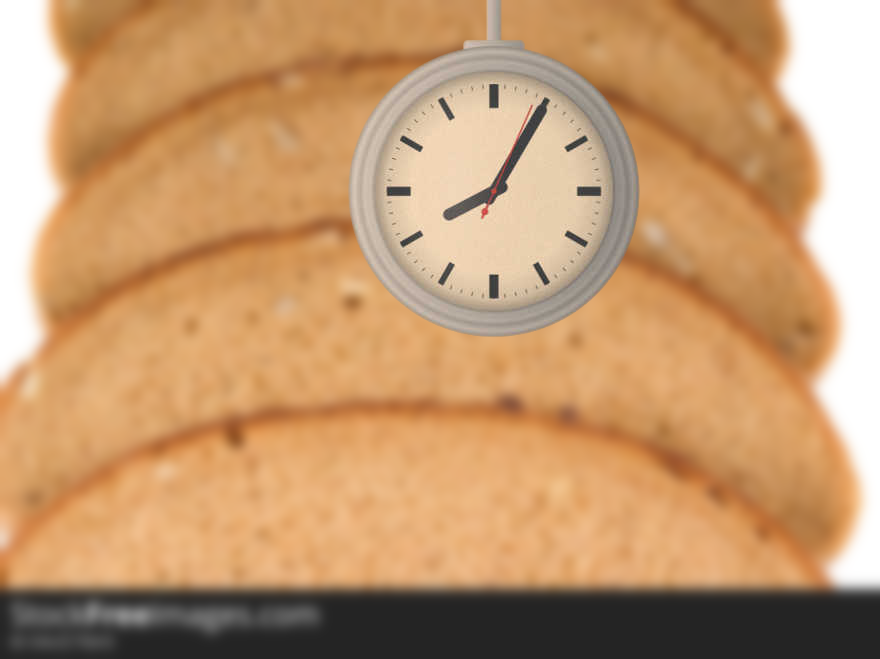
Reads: 8.05.04
